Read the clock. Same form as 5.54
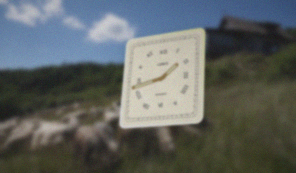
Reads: 1.43
